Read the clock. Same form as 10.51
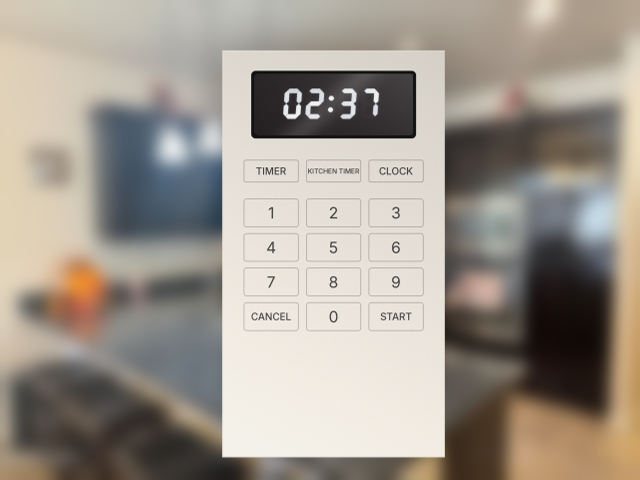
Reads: 2.37
